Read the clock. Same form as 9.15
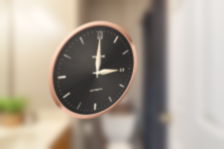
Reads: 3.00
